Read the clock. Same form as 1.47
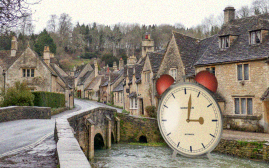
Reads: 3.02
